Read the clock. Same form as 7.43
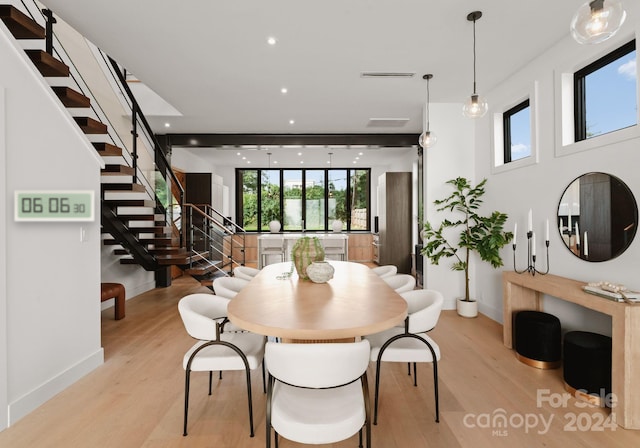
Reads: 6.06
